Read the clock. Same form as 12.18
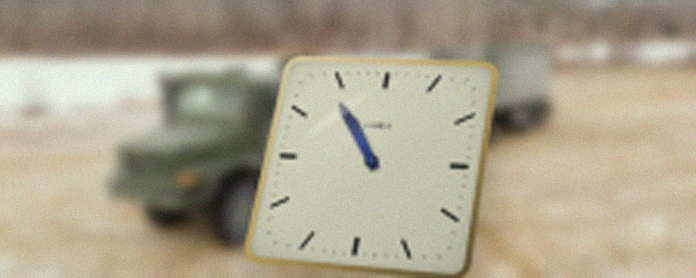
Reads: 10.54
